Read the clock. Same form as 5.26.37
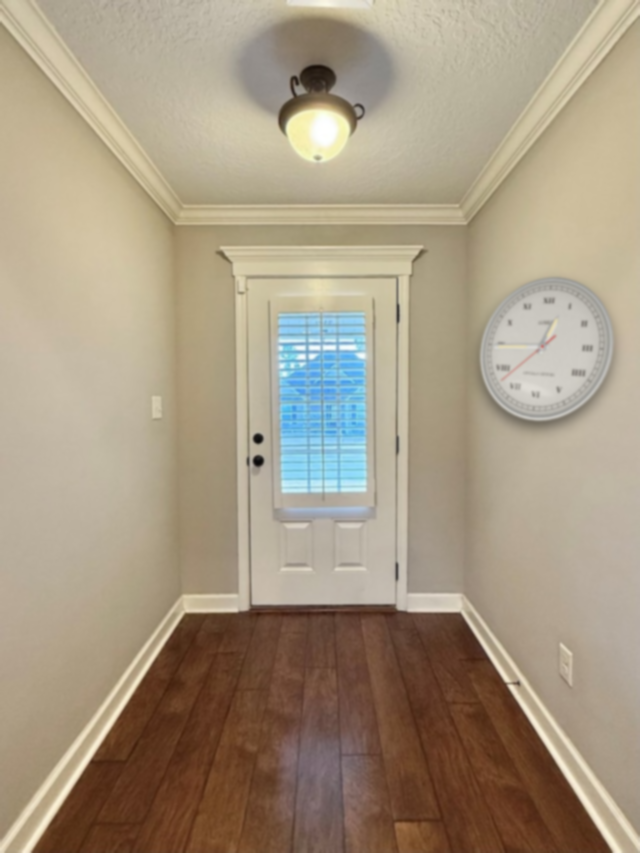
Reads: 12.44.38
